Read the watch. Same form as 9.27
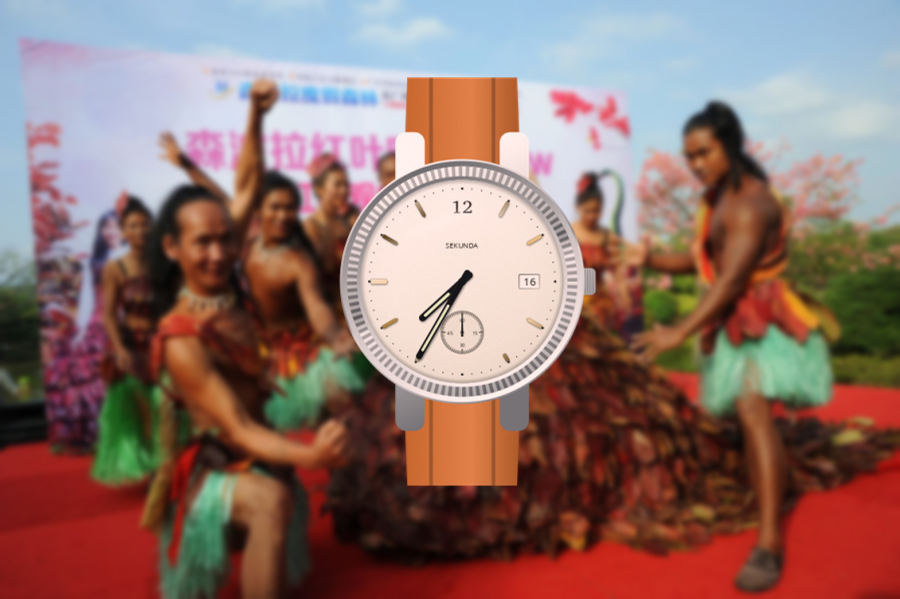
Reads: 7.35
